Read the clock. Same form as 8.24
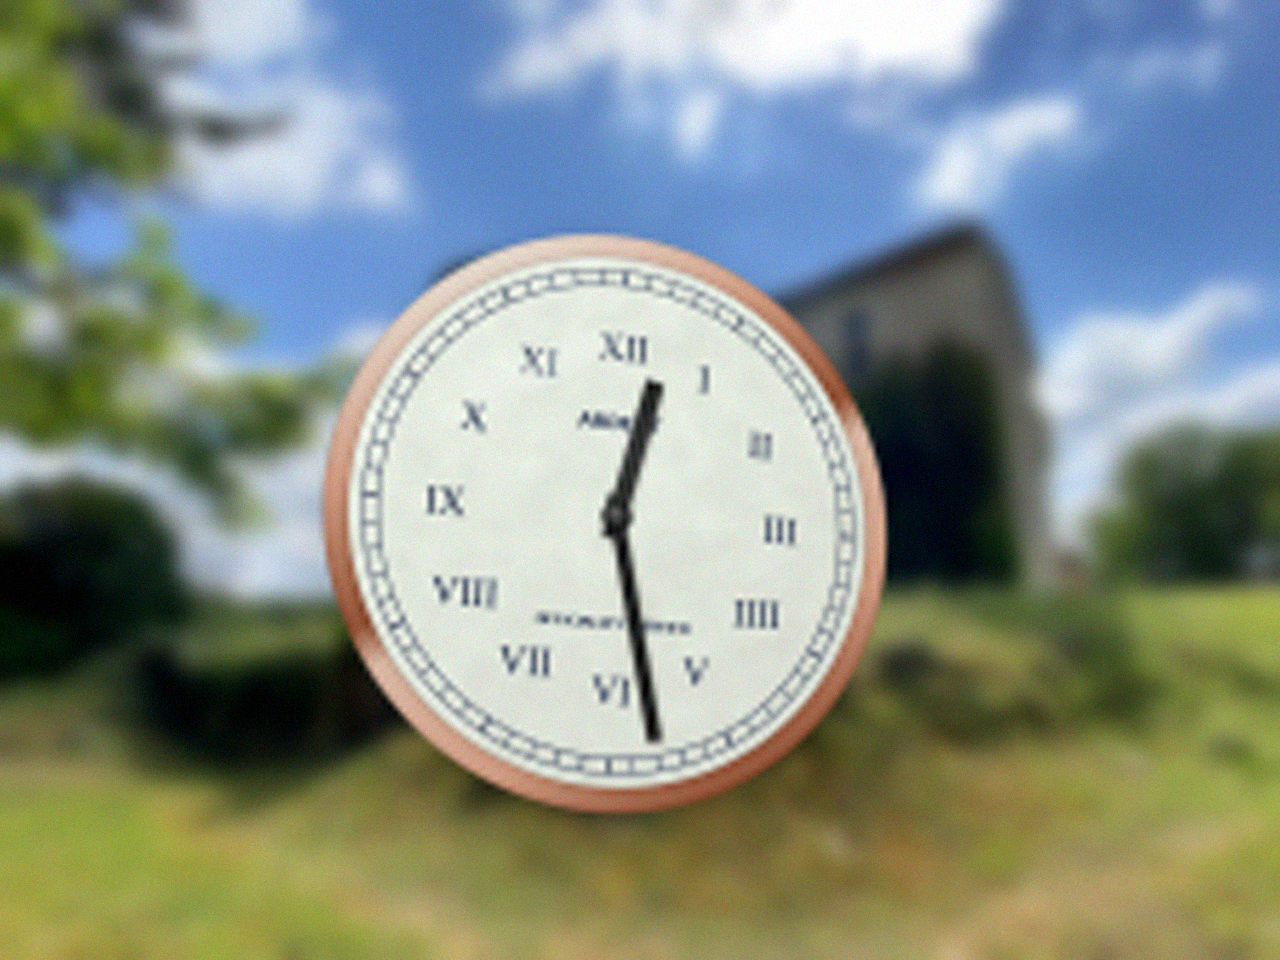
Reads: 12.28
